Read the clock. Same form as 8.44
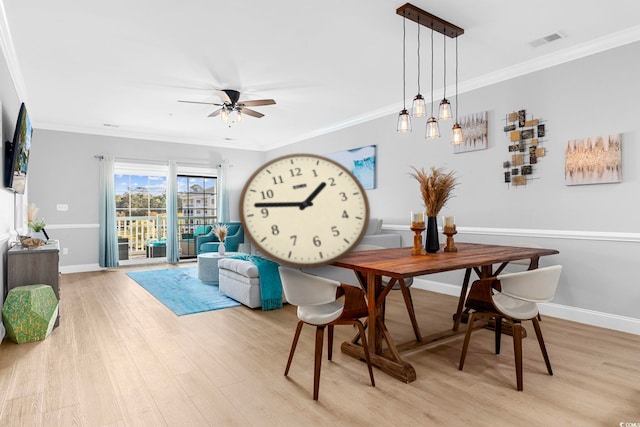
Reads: 1.47
